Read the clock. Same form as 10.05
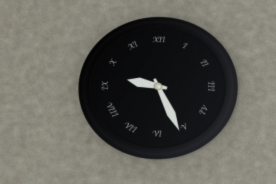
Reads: 9.26
